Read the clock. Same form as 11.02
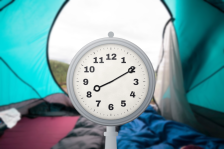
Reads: 8.10
